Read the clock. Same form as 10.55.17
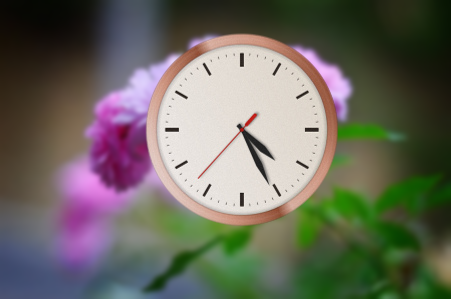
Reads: 4.25.37
